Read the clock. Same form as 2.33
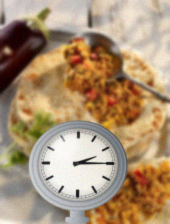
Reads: 2.15
